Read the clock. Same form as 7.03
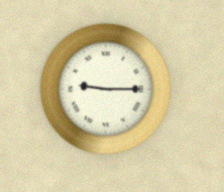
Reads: 9.15
